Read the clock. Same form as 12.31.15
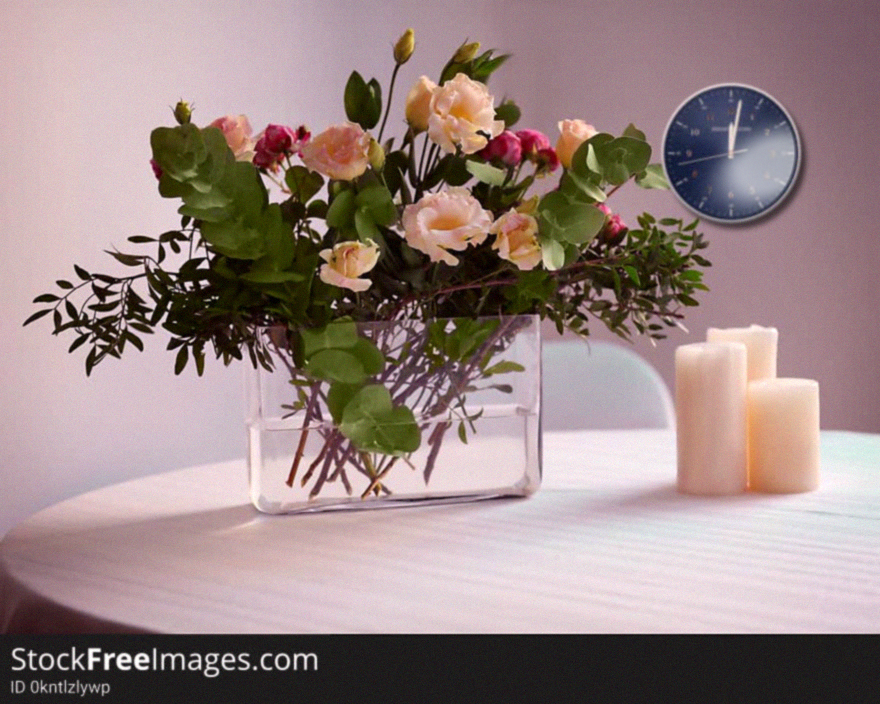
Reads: 12.01.43
